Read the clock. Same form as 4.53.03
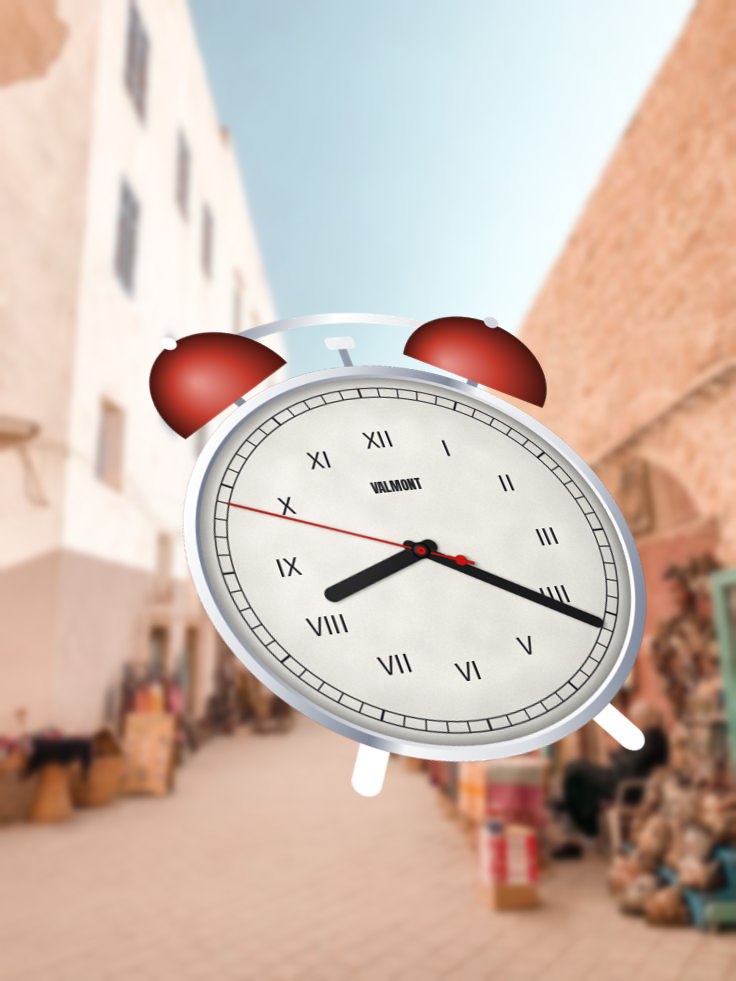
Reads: 8.20.49
